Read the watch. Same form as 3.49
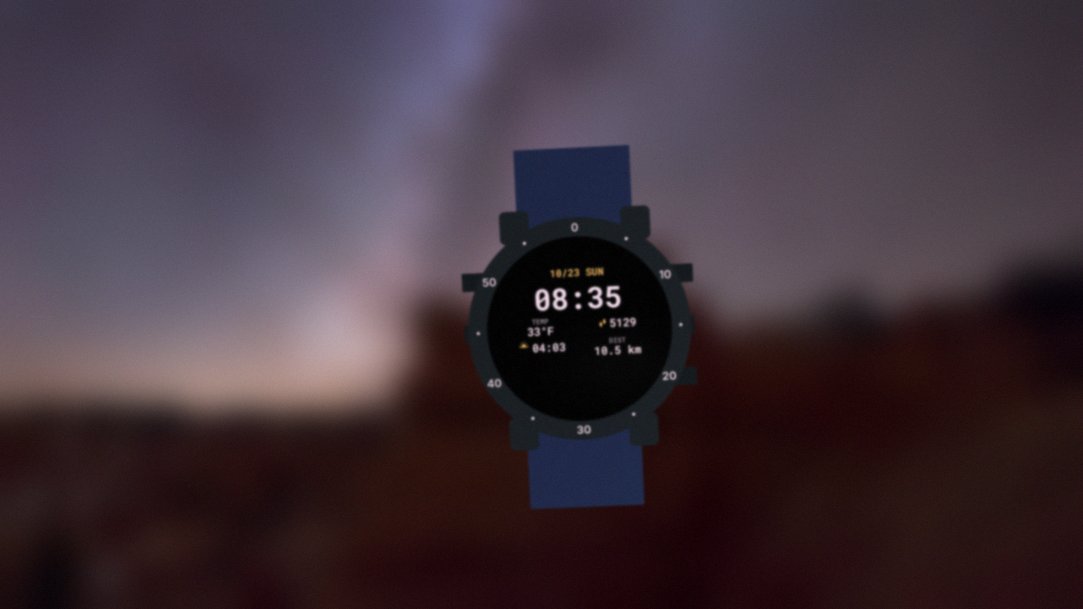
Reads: 8.35
